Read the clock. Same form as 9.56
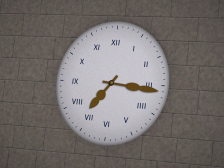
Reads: 7.16
